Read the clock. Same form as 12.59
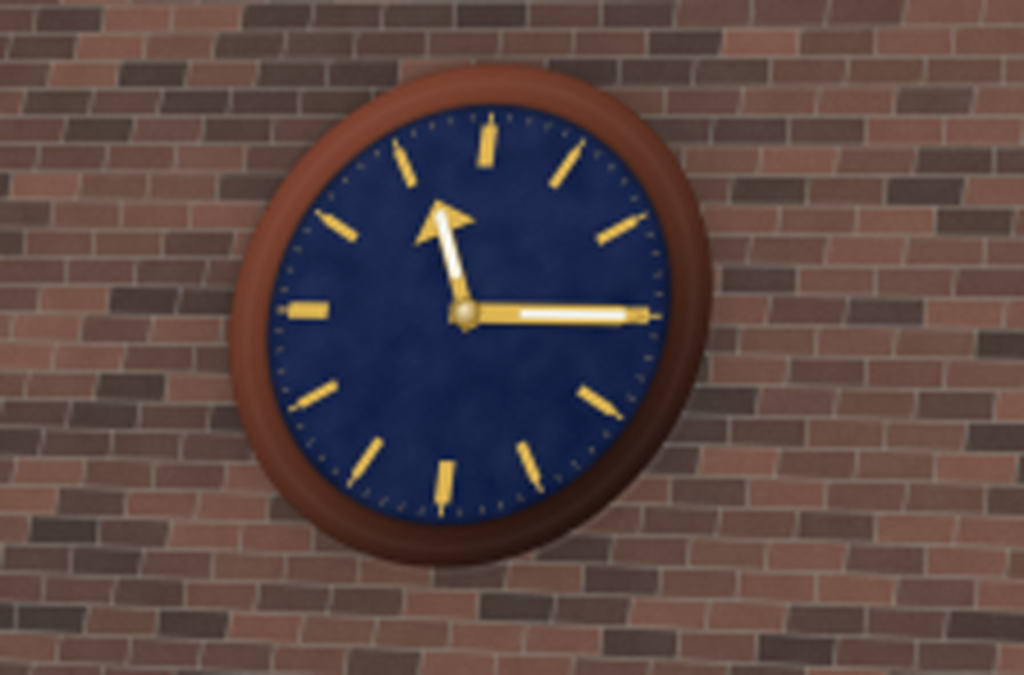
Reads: 11.15
